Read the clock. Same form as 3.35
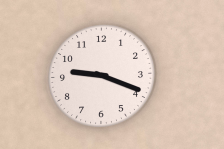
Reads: 9.19
